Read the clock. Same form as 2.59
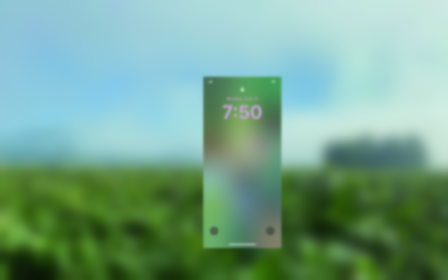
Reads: 7.50
